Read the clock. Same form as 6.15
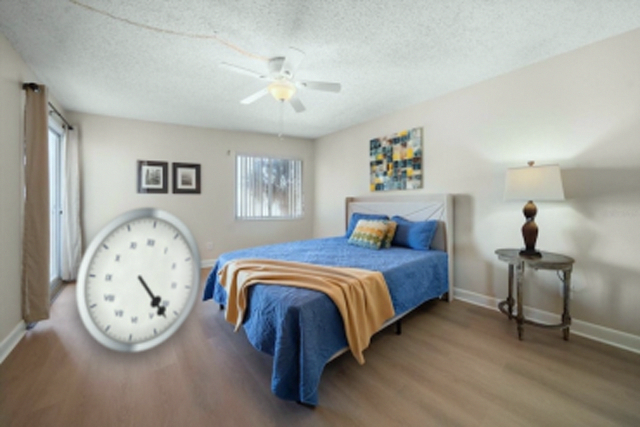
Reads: 4.22
